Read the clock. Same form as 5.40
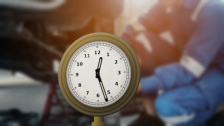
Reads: 12.27
